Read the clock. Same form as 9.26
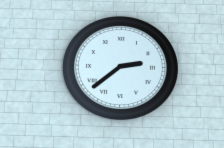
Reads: 2.38
